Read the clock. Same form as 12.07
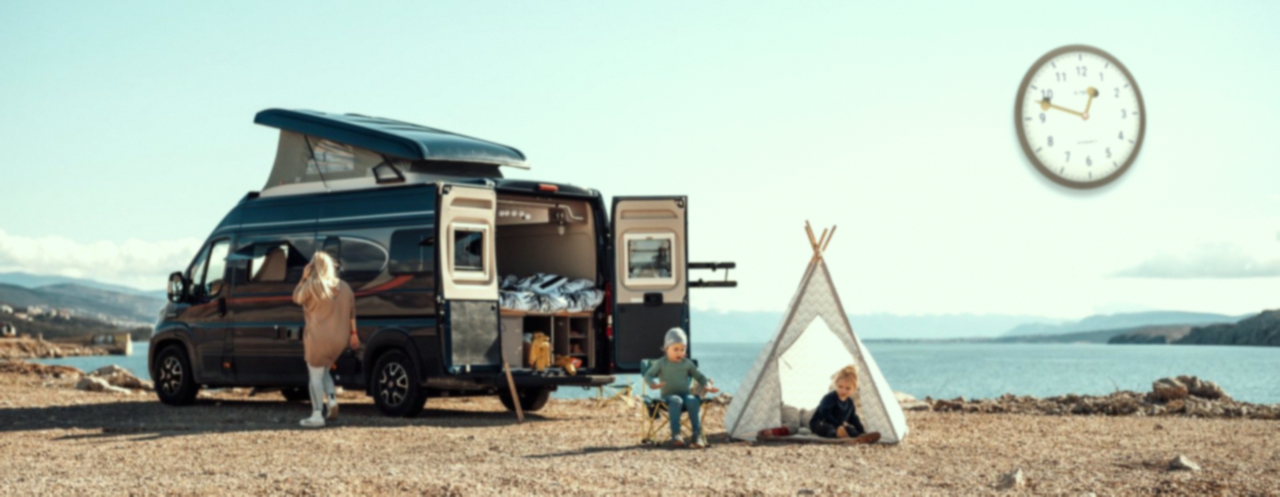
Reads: 12.48
